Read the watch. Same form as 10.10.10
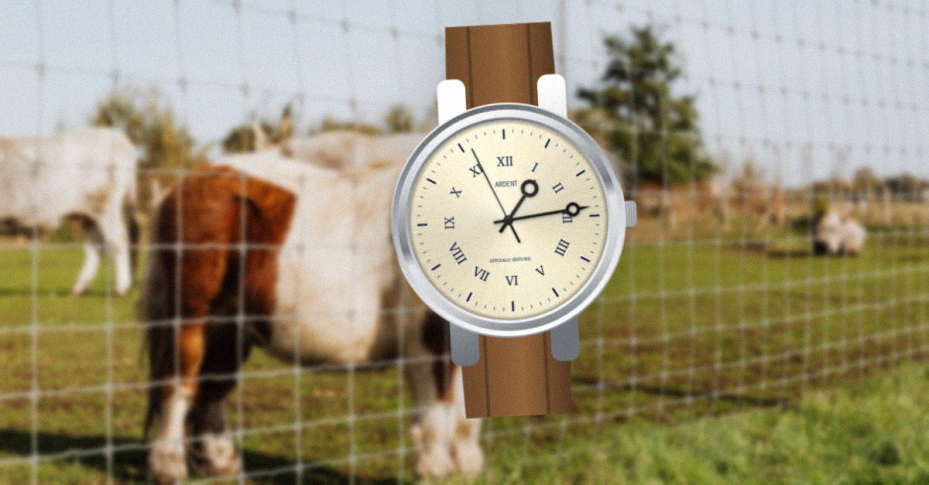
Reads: 1.13.56
